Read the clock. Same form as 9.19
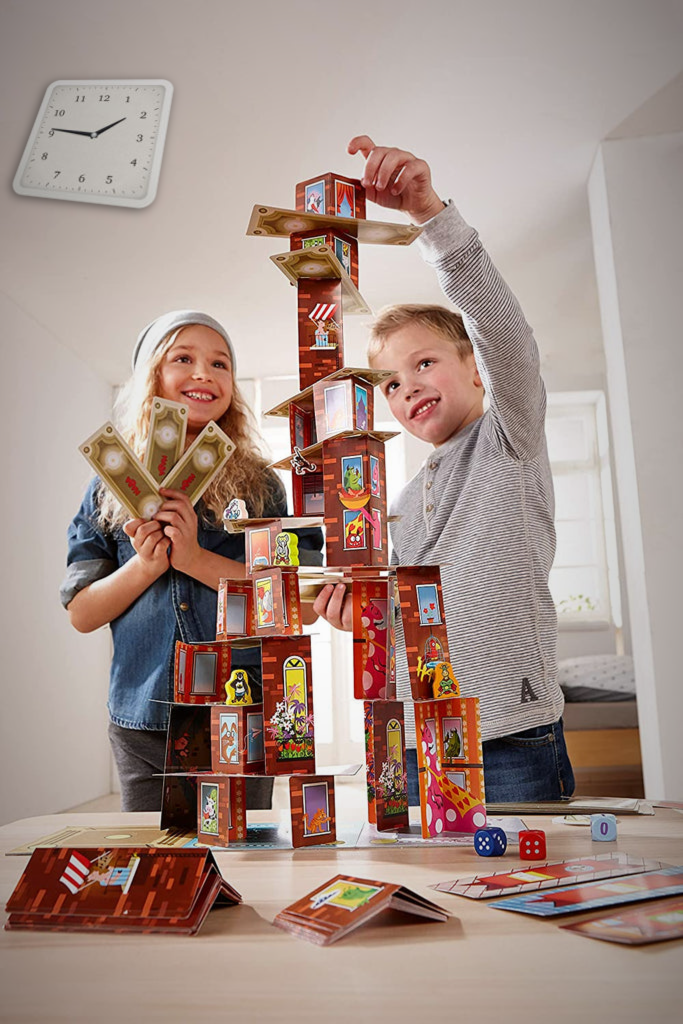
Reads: 1.46
